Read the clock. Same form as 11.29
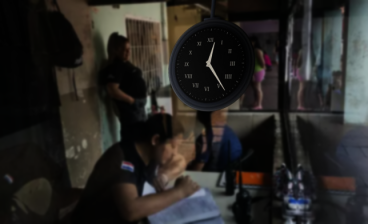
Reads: 12.24
